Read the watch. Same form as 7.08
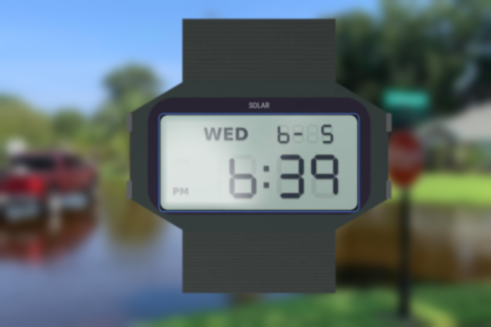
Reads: 6.39
